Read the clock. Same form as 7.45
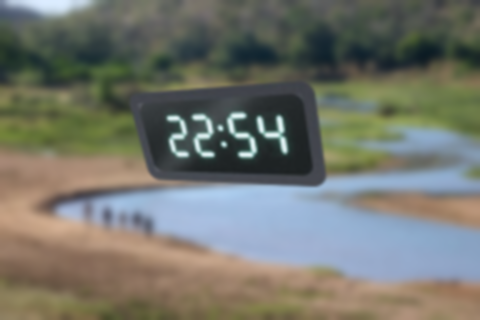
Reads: 22.54
